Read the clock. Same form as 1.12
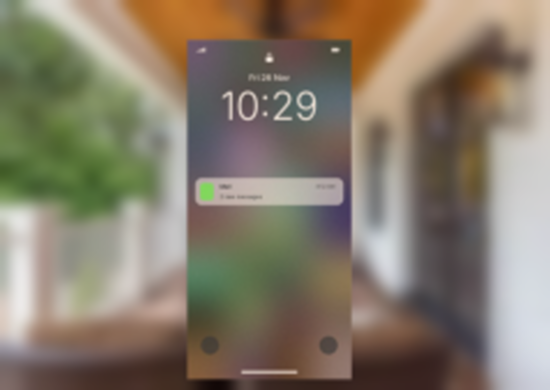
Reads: 10.29
